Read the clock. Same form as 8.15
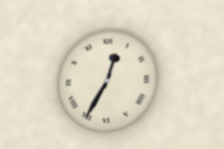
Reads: 12.35
